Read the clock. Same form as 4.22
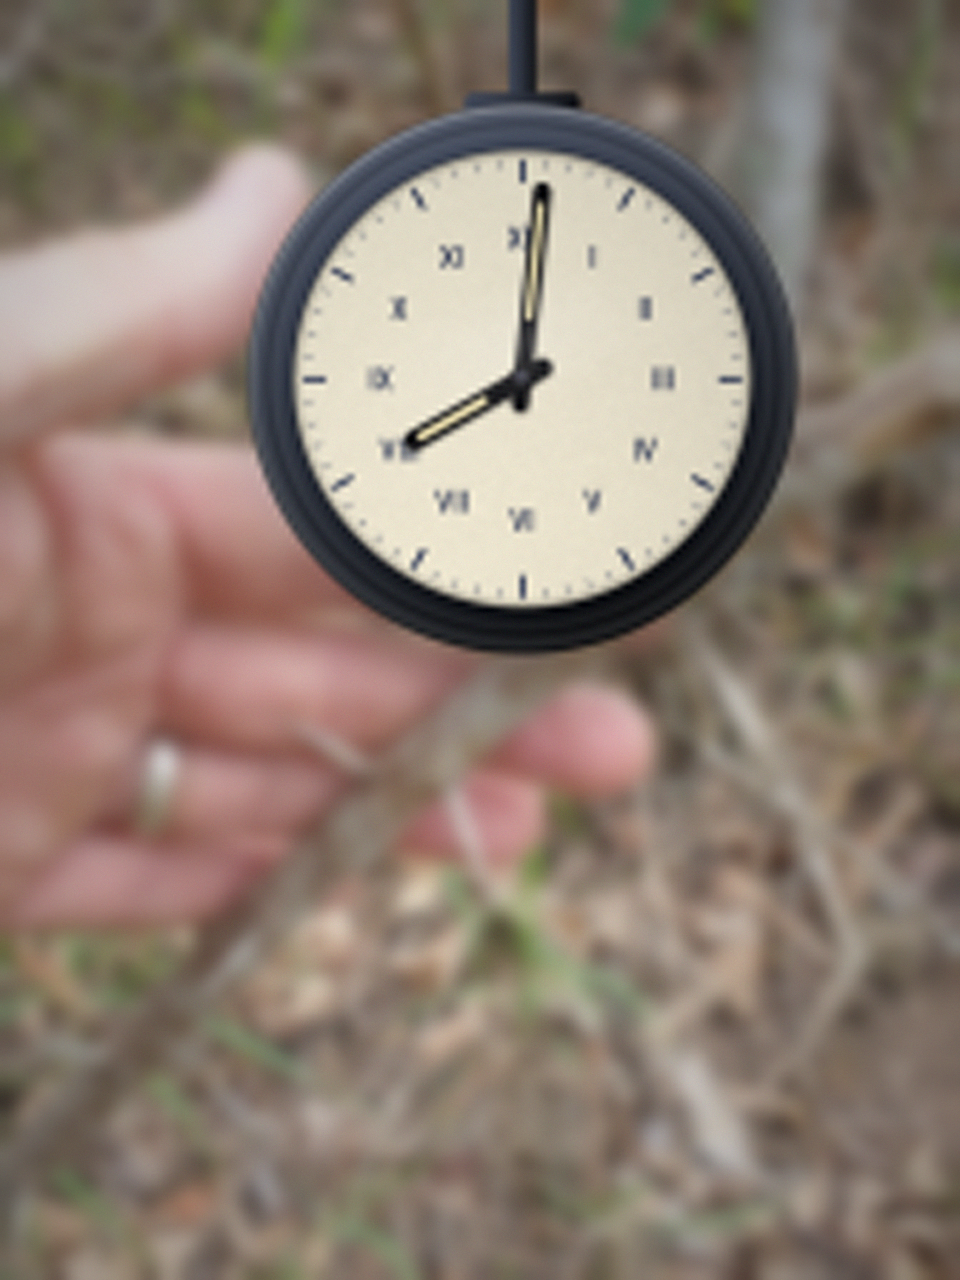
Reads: 8.01
